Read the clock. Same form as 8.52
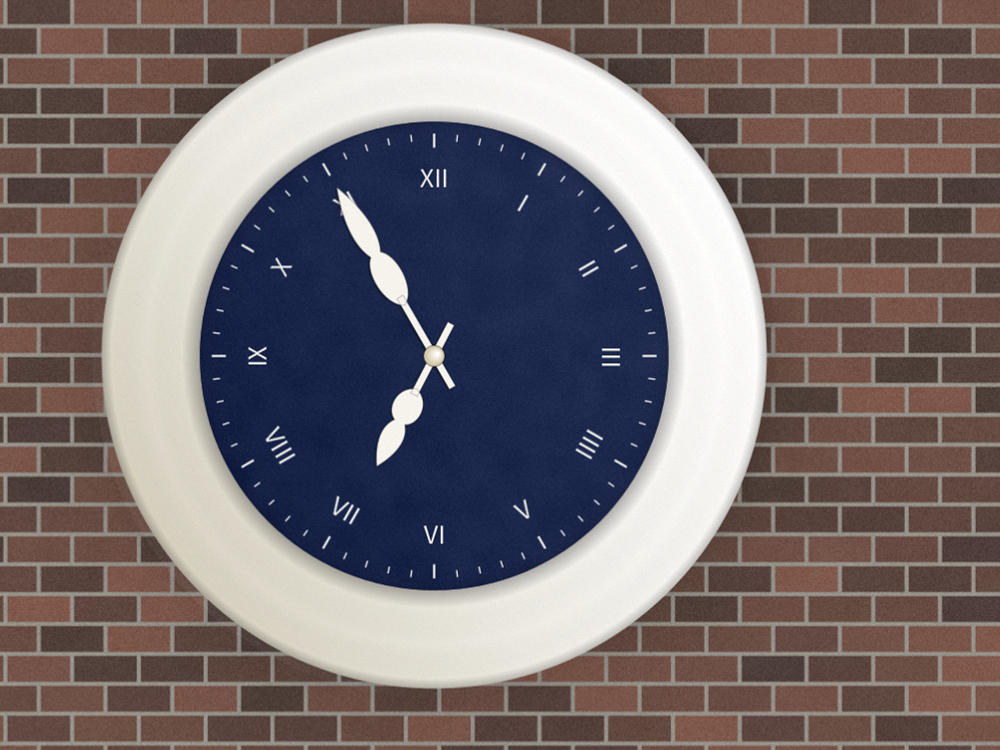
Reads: 6.55
